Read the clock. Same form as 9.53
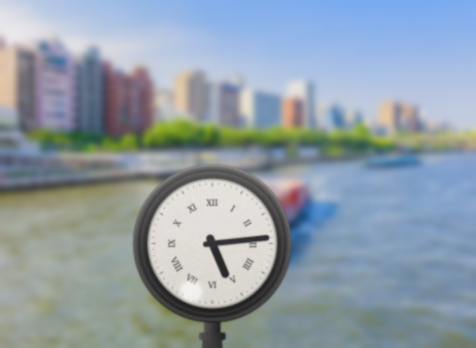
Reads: 5.14
